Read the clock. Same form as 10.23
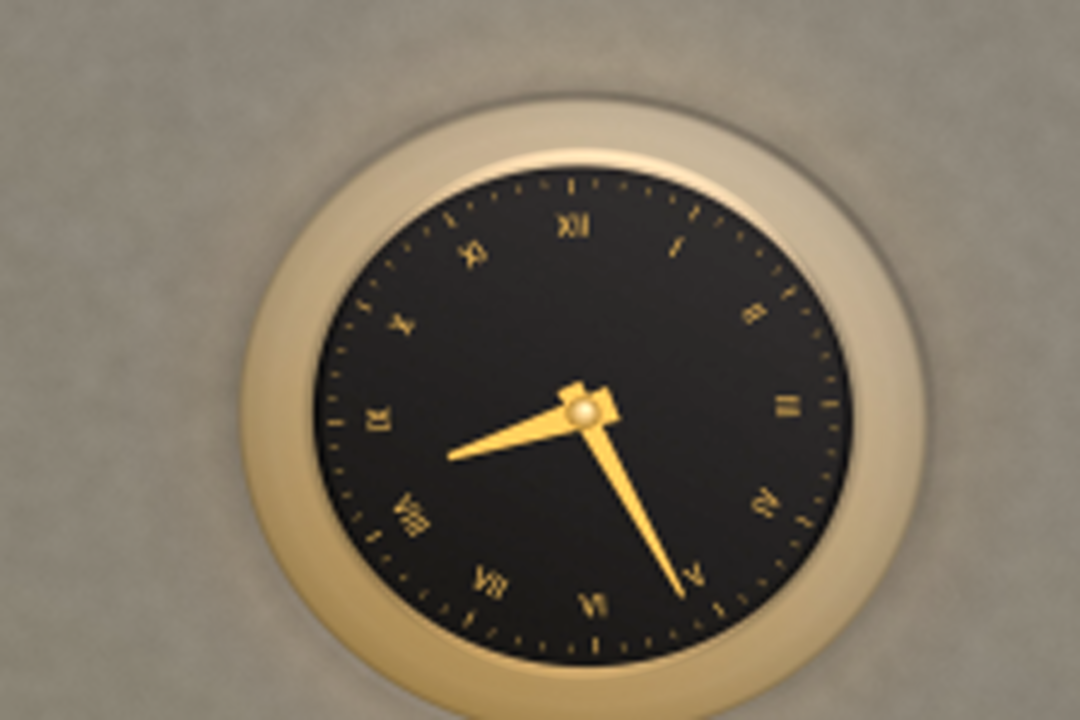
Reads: 8.26
